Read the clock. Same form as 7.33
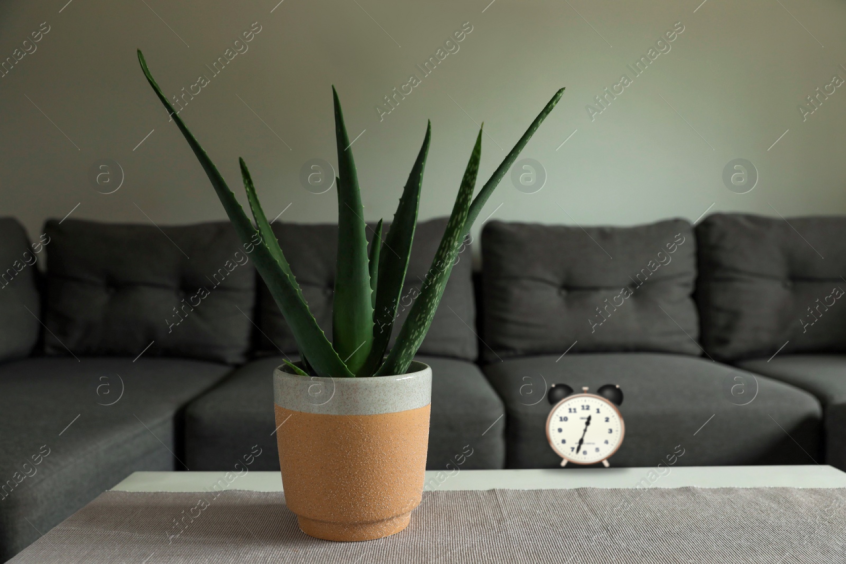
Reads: 12.33
